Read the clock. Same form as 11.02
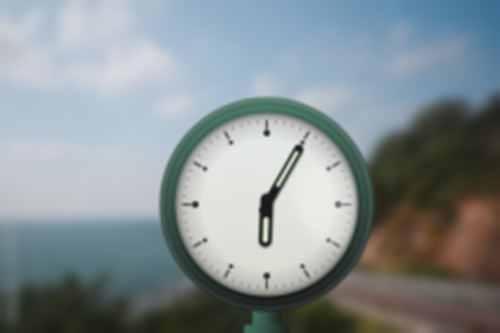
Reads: 6.05
